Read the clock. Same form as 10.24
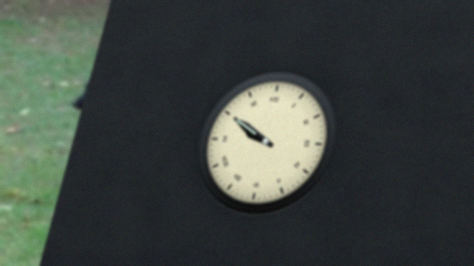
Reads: 9.50
